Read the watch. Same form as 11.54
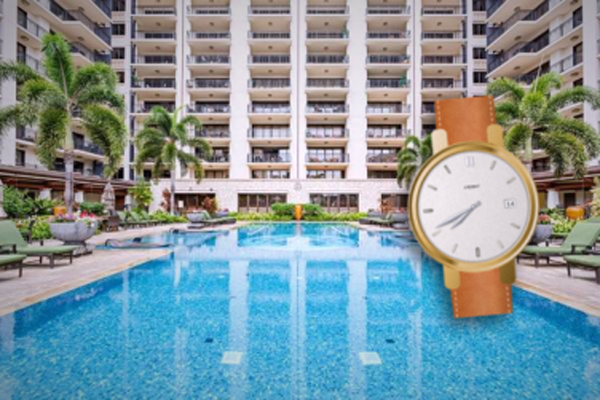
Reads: 7.41
